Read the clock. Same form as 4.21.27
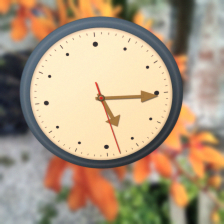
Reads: 5.15.28
